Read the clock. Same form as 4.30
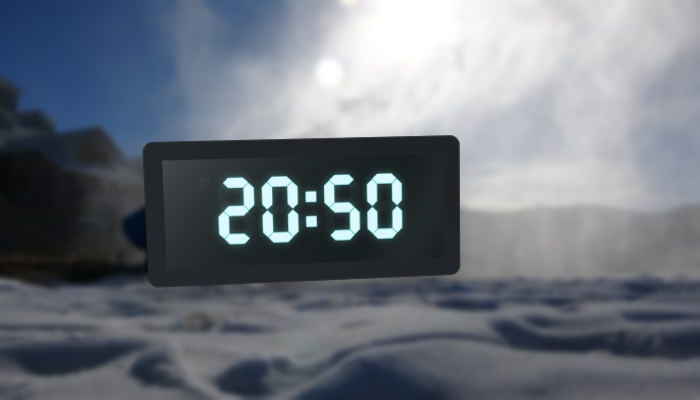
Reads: 20.50
